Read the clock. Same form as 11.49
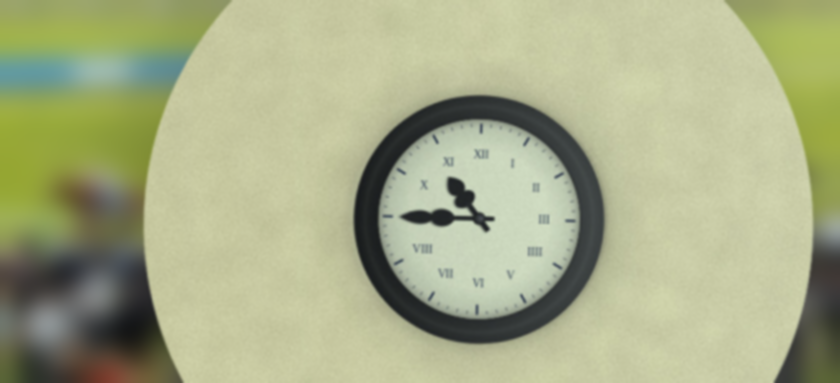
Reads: 10.45
